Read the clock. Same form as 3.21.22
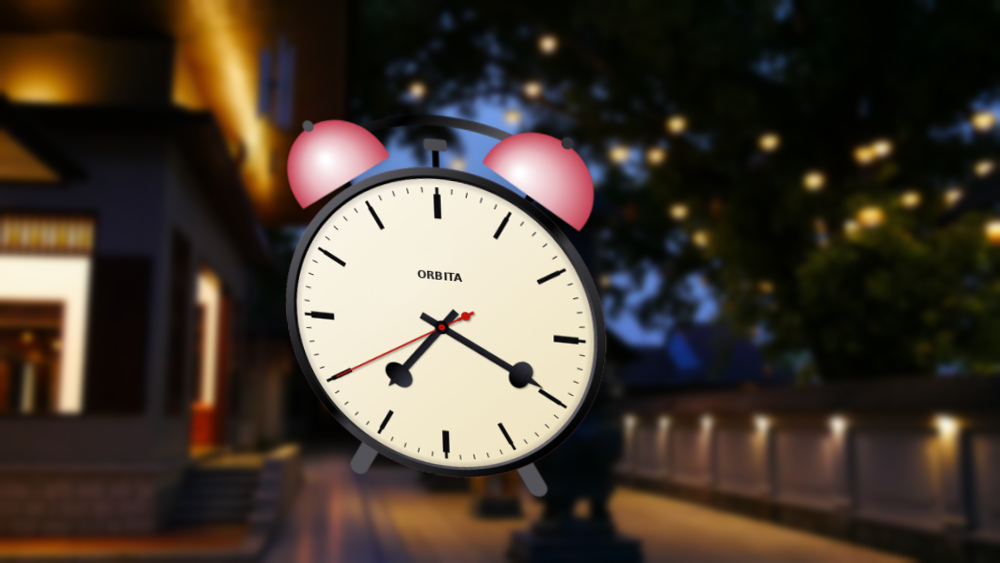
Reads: 7.19.40
